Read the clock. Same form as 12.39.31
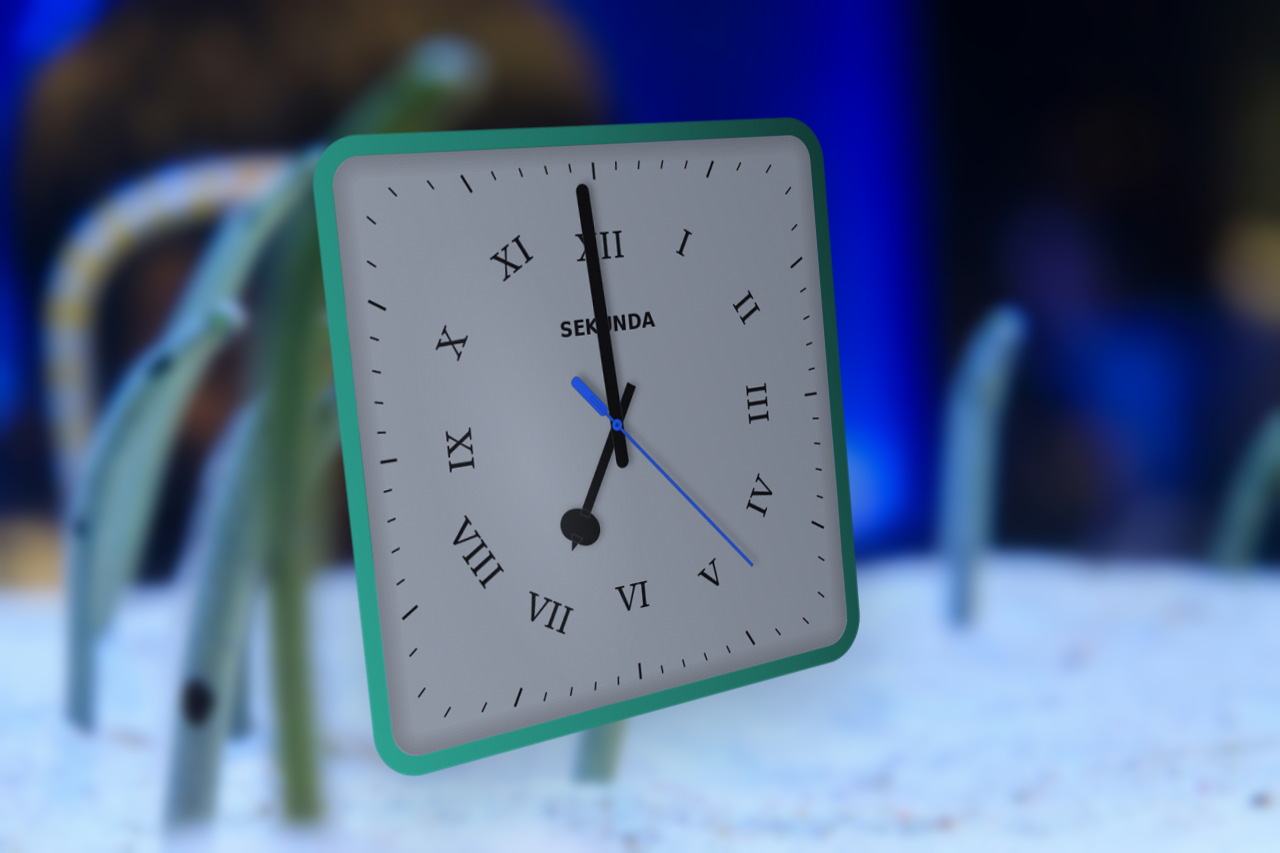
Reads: 6.59.23
